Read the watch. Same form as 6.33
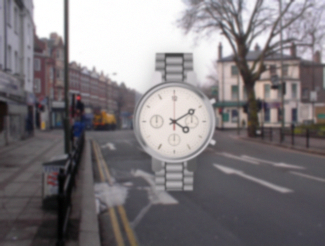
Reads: 4.10
